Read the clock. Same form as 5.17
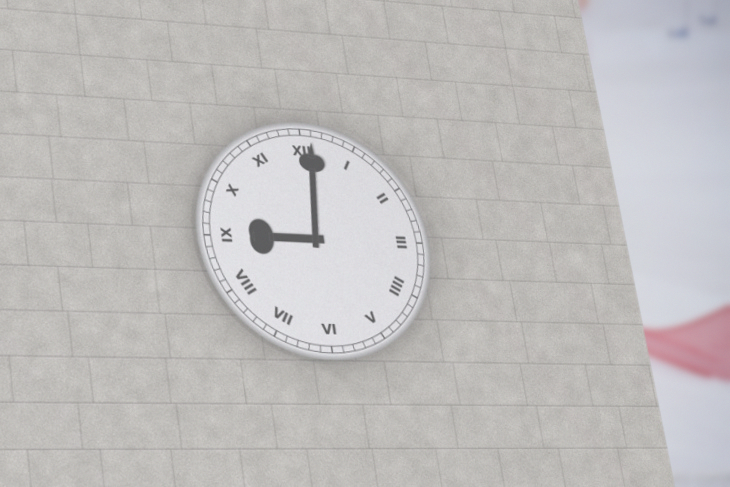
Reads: 9.01
